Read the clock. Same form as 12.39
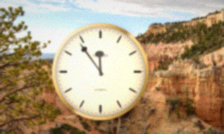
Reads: 11.54
